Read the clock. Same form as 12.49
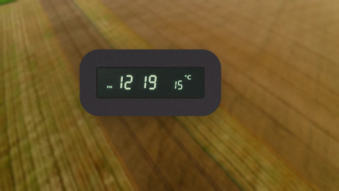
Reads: 12.19
